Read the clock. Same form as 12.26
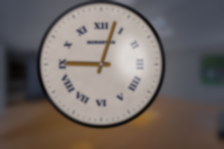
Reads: 9.03
